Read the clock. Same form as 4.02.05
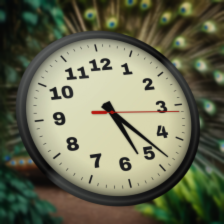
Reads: 5.23.16
